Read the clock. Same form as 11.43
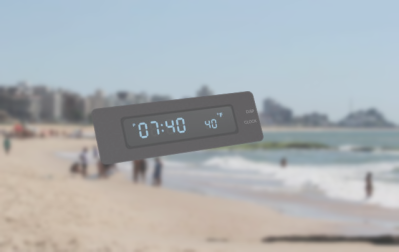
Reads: 7.40
